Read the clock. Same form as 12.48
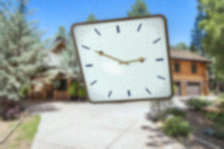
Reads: 2.50
